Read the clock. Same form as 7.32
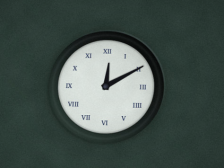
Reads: 12.10
